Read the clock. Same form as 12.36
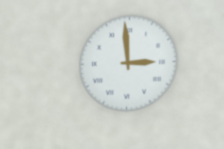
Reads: 2.59
